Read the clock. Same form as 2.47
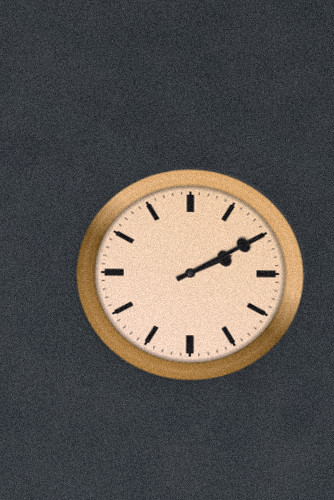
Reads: 2.10
